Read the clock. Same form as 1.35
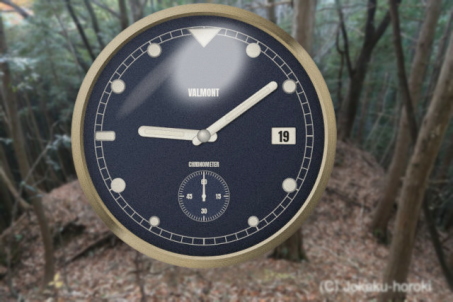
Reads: 9.09
